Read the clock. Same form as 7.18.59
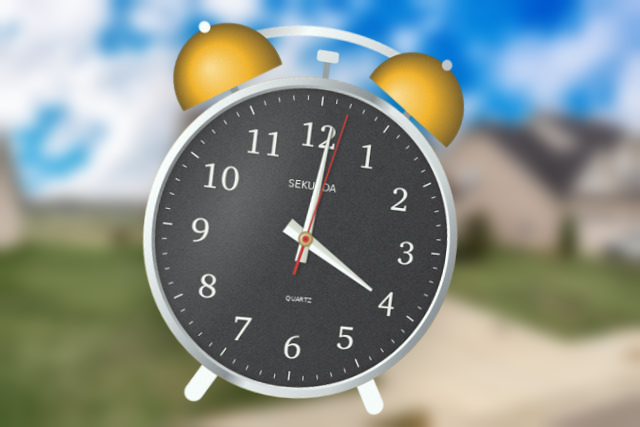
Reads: 4.01.02
